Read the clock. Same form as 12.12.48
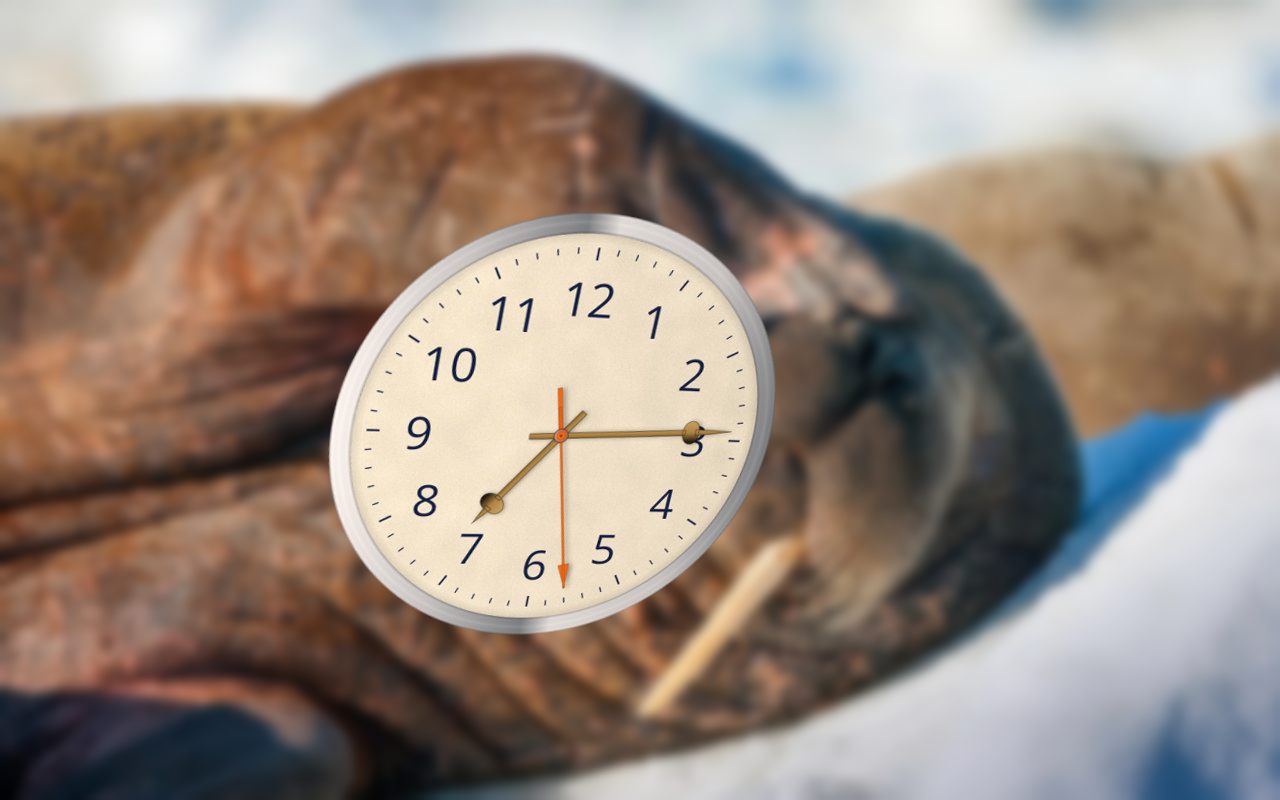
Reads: 7.14.28
